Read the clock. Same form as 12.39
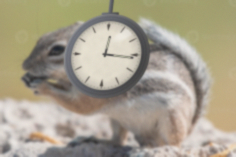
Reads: 12.16
